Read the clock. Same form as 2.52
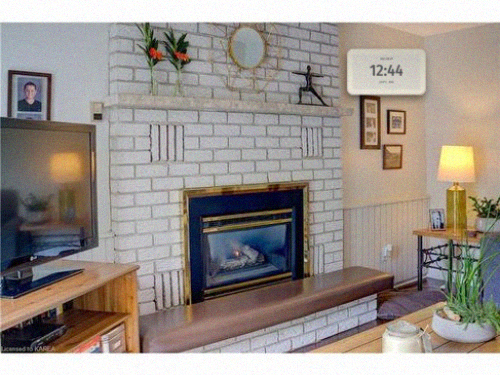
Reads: 12.44
